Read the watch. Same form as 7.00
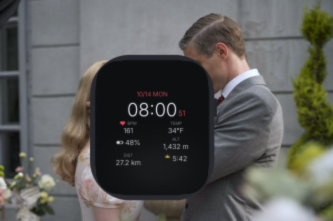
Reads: 8.00
